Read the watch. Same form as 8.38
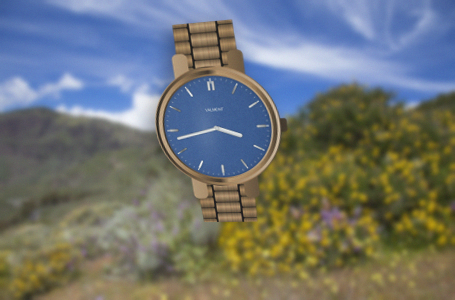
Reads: 3.43
